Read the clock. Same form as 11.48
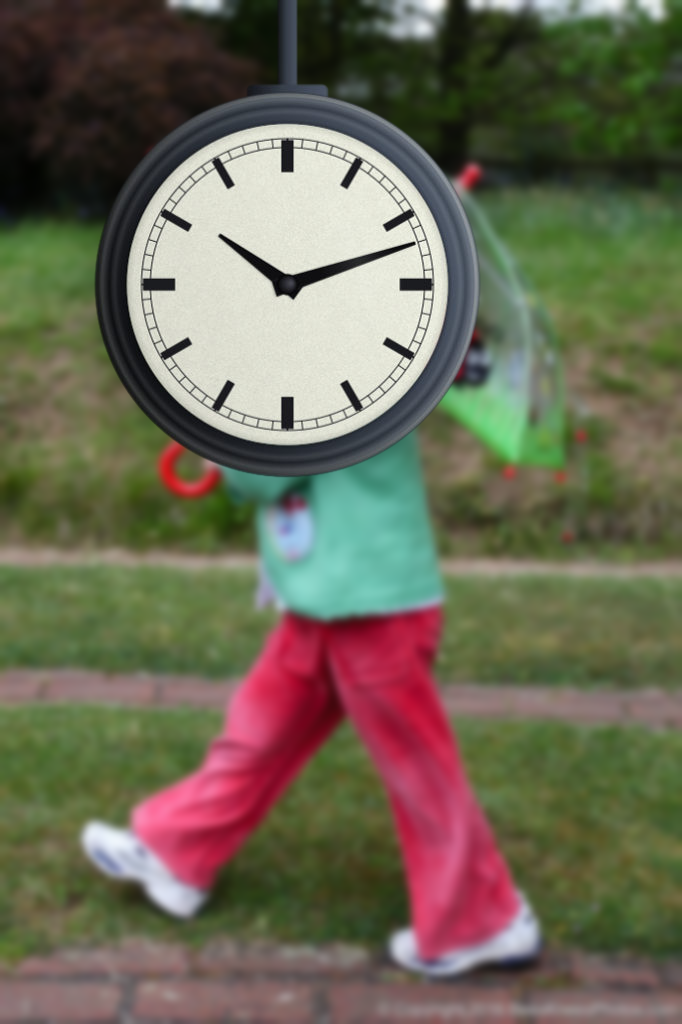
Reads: 10.12
